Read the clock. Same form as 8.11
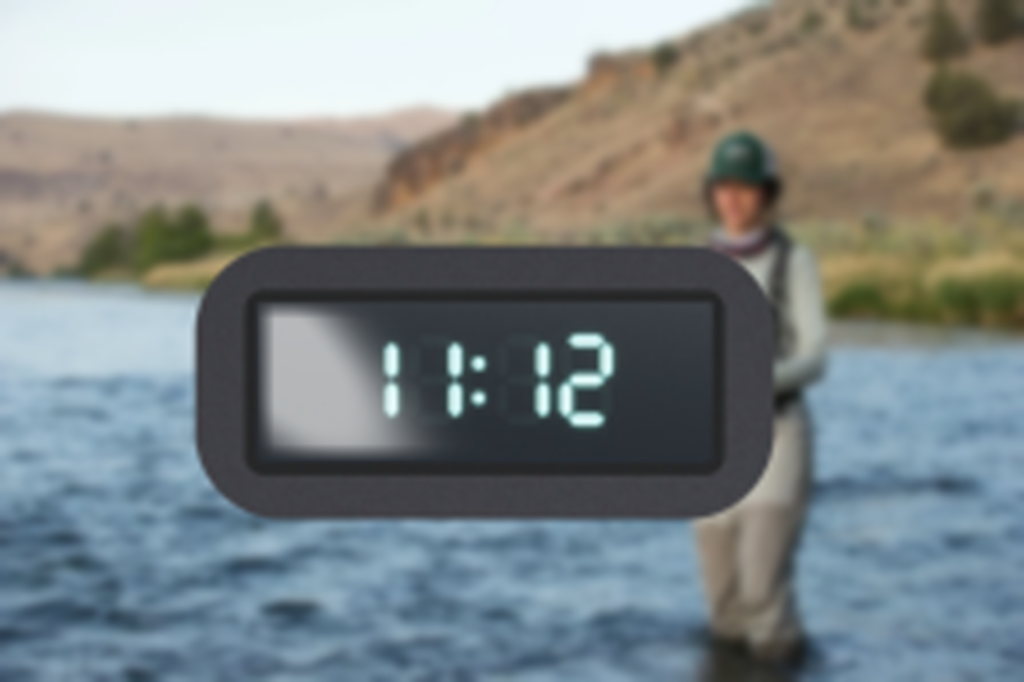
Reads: 11.12
